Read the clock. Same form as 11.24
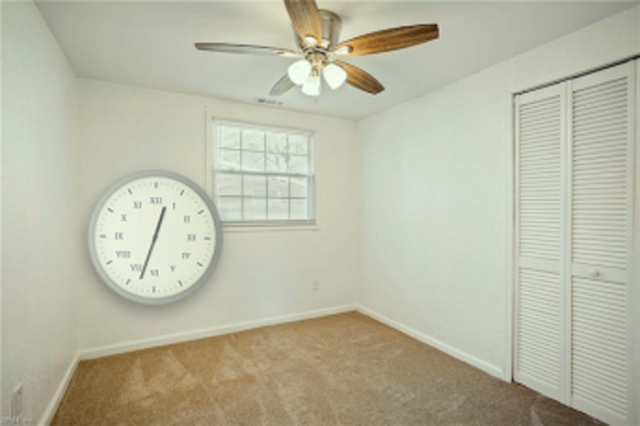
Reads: 12.33
